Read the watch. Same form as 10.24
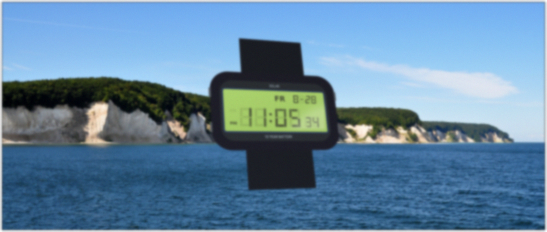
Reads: 11.05
